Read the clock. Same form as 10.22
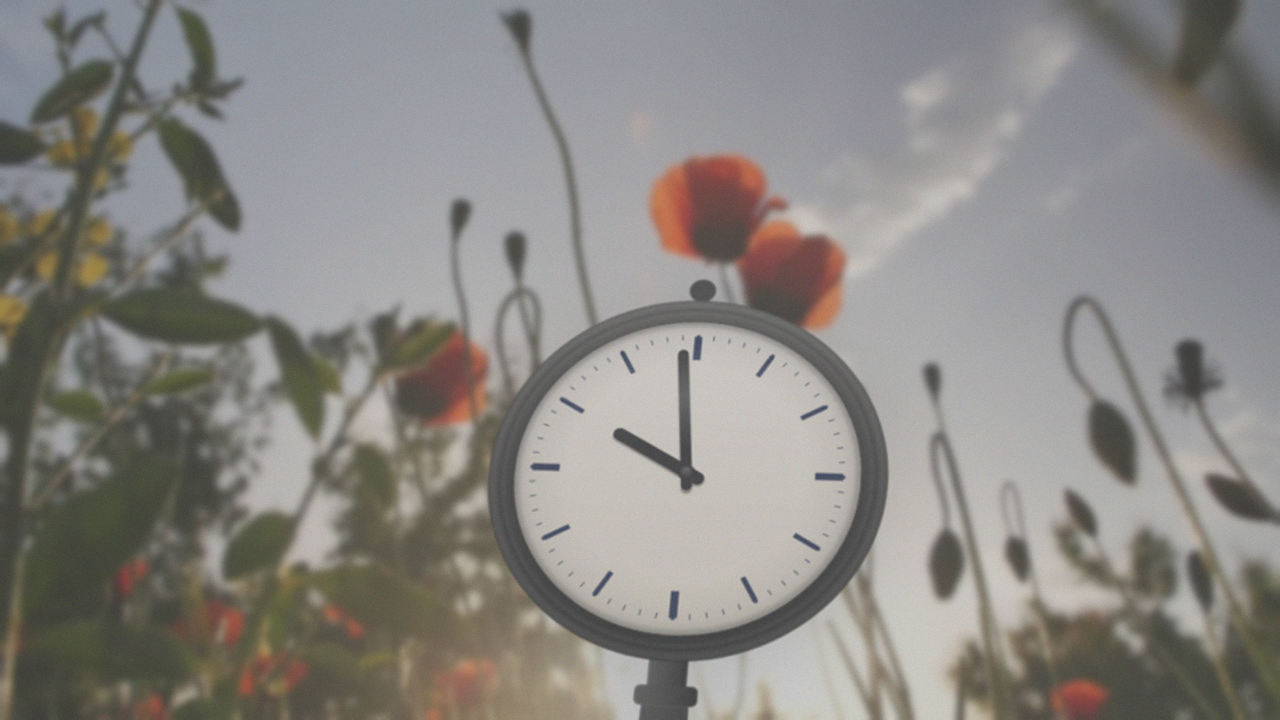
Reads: 9.59
